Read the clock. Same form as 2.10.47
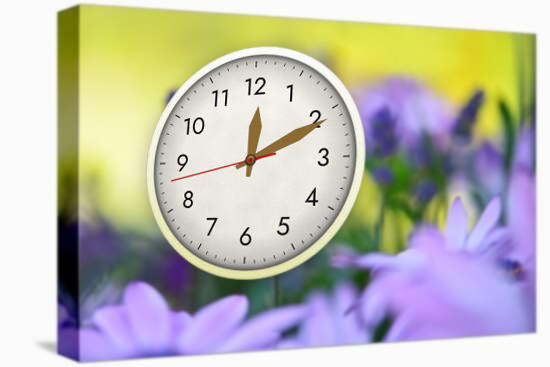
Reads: 12.10.43
